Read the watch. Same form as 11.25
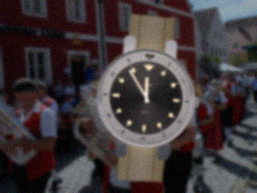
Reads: 11.54
